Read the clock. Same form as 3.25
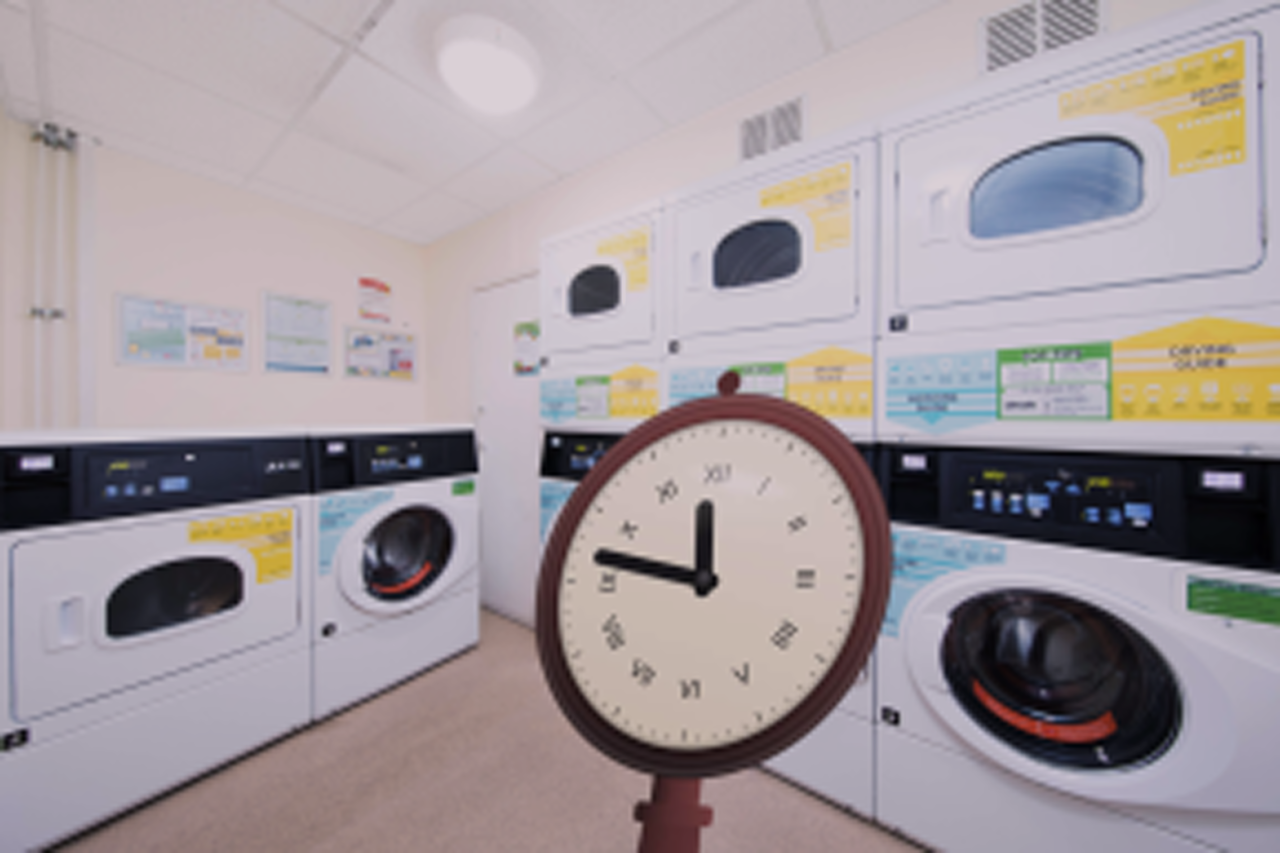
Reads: 11.47
